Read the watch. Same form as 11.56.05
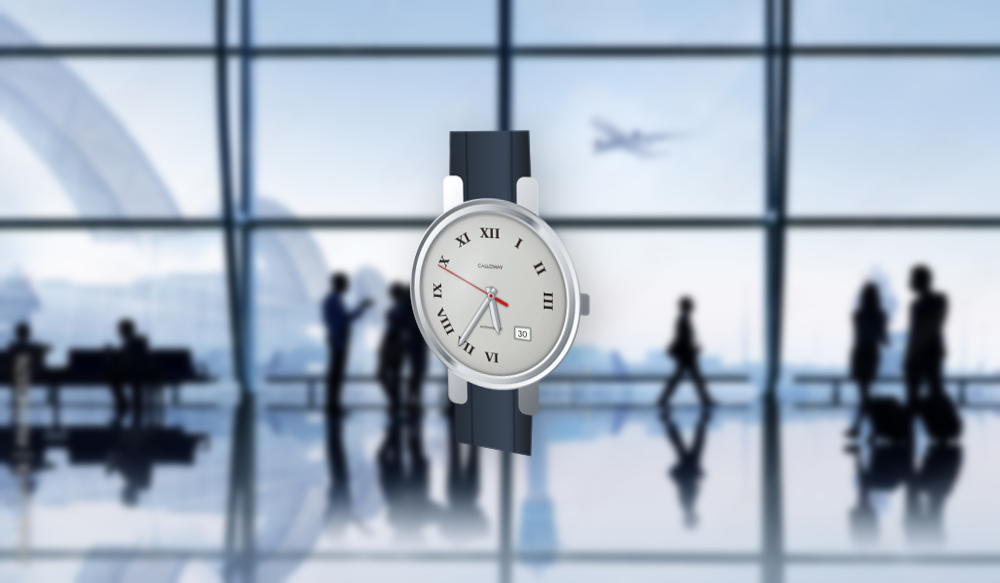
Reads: 5.35.49
